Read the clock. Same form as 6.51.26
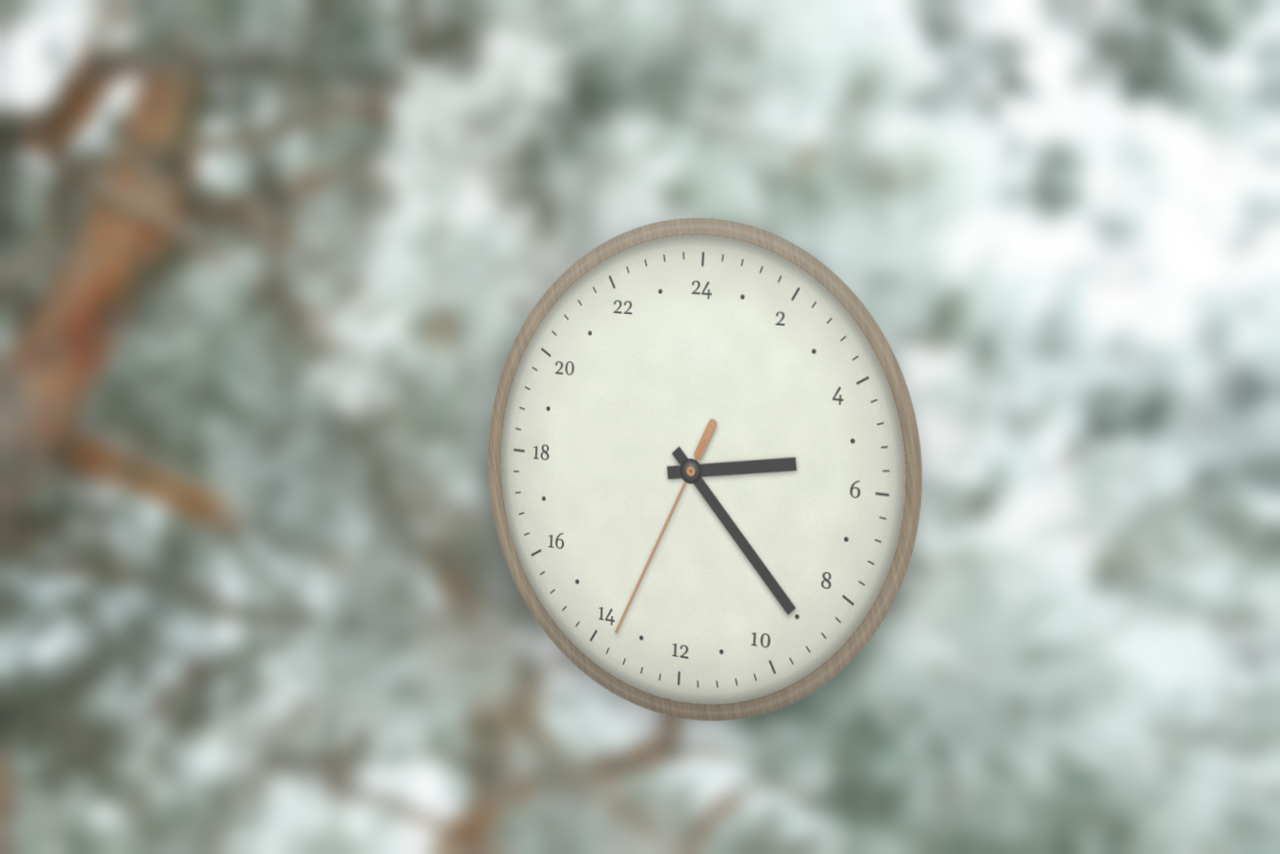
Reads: 5.22.34
